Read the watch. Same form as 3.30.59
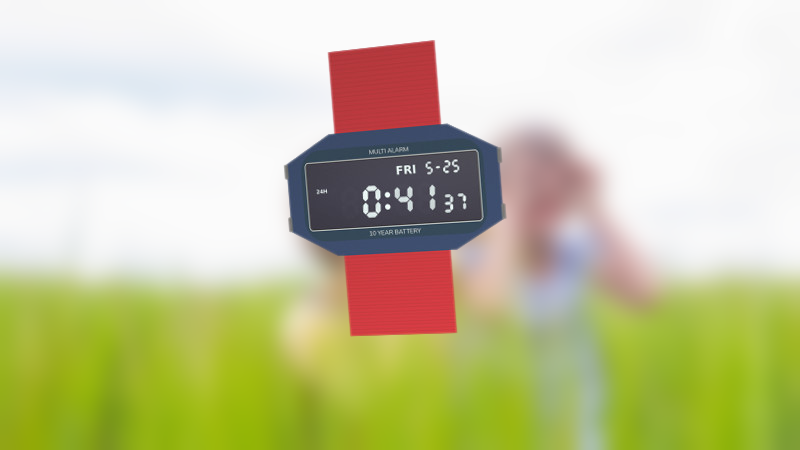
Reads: 0.41.37
